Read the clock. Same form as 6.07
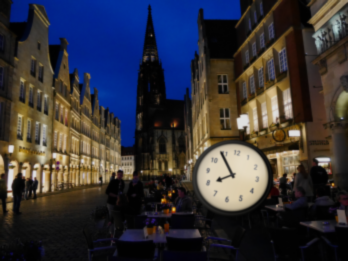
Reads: 7.54
